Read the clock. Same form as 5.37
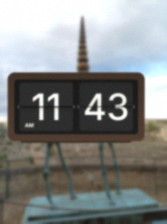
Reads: 11.43
